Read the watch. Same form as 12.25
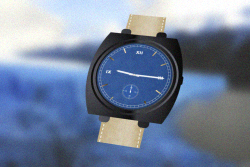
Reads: 9.15
